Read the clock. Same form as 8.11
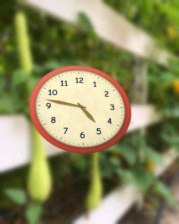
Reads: 4.47
